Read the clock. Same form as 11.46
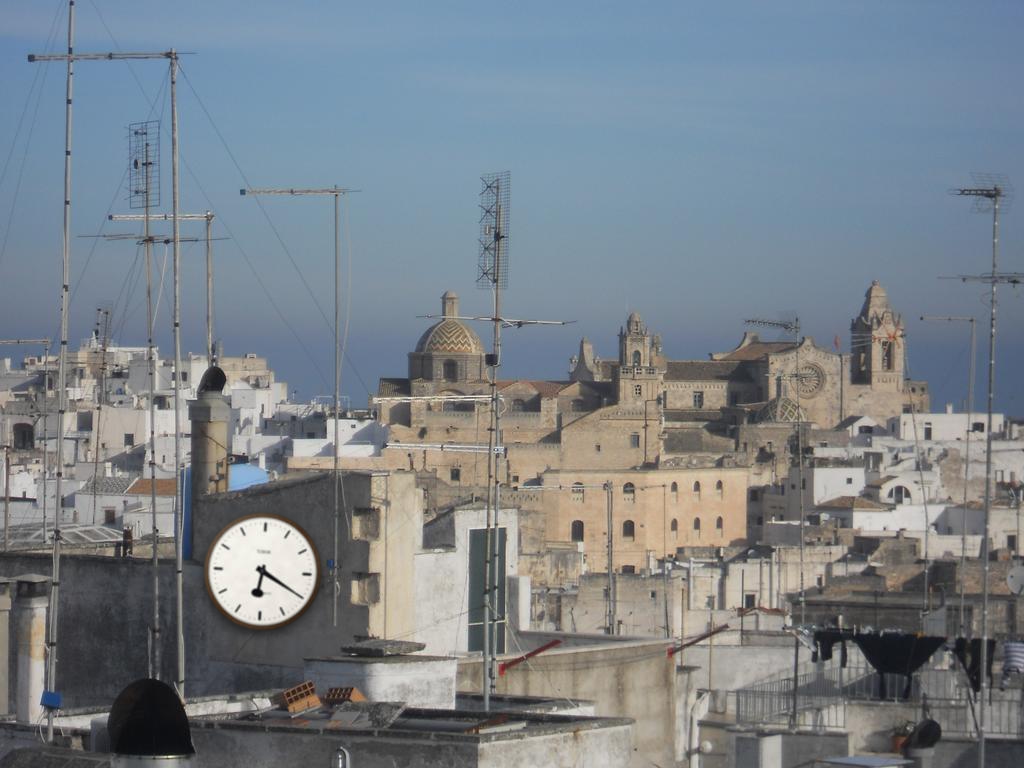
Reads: 6.20
